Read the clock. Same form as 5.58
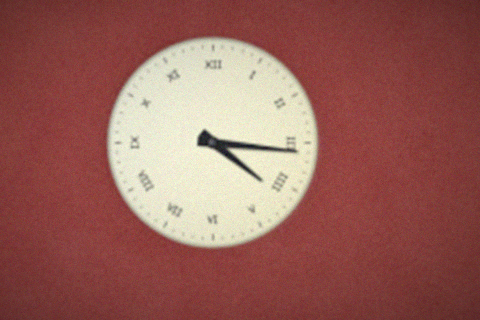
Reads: 4.16
